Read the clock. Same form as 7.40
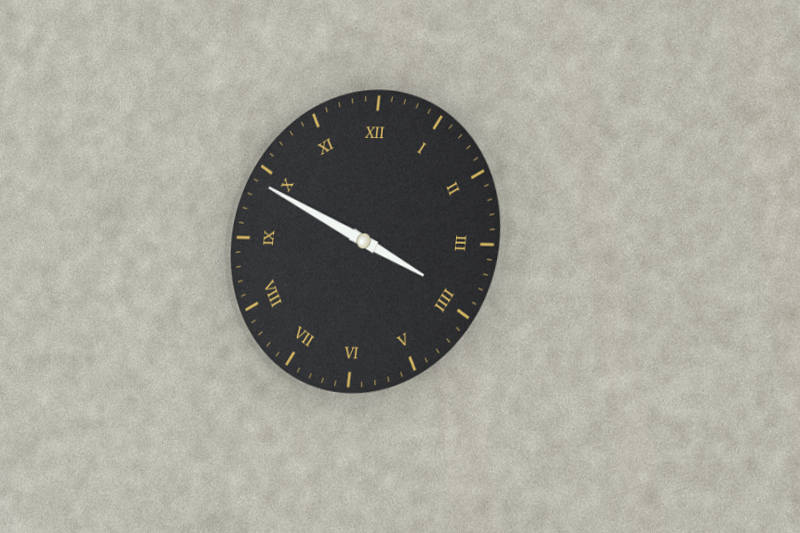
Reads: 3.49
